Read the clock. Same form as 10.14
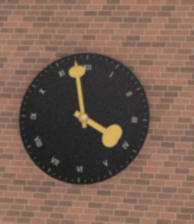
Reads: 3.58
